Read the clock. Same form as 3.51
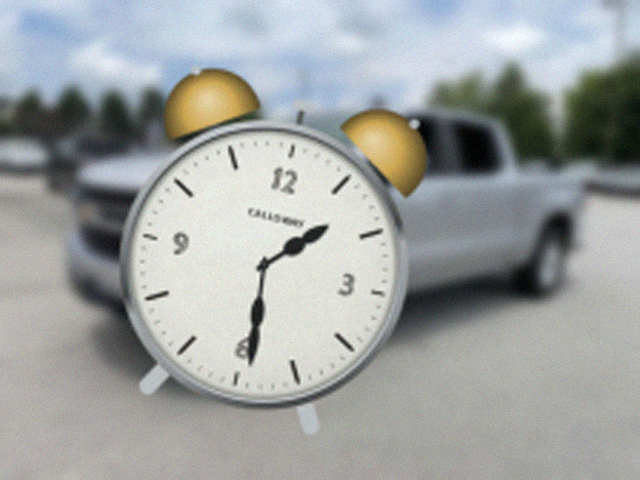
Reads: 1.29
